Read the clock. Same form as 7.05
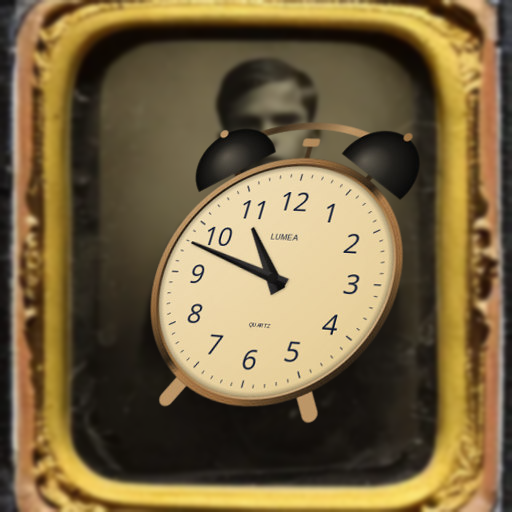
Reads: 10.48
